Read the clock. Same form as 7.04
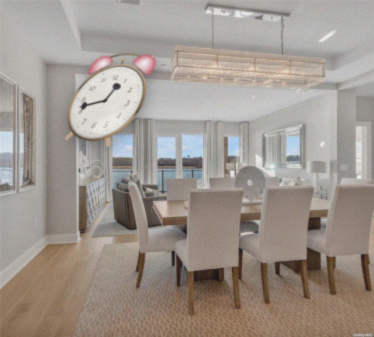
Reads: 12.42
